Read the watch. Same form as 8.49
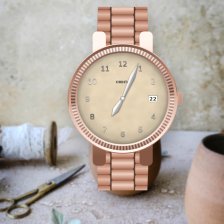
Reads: 7.04
